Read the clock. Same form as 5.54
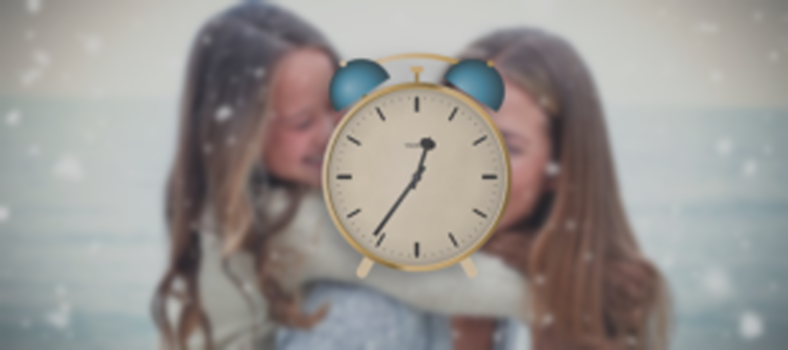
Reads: 12.36
